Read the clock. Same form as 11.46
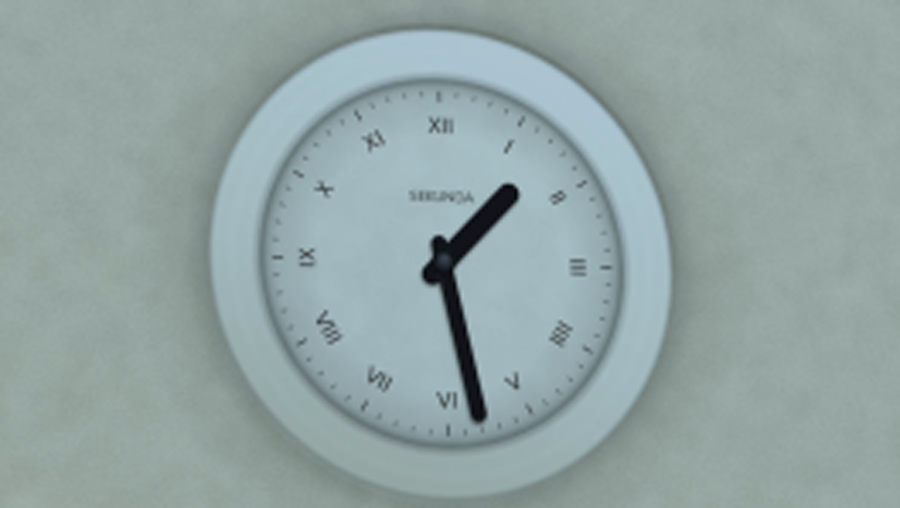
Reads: 1.28
